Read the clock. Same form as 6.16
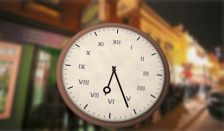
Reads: 6.26
